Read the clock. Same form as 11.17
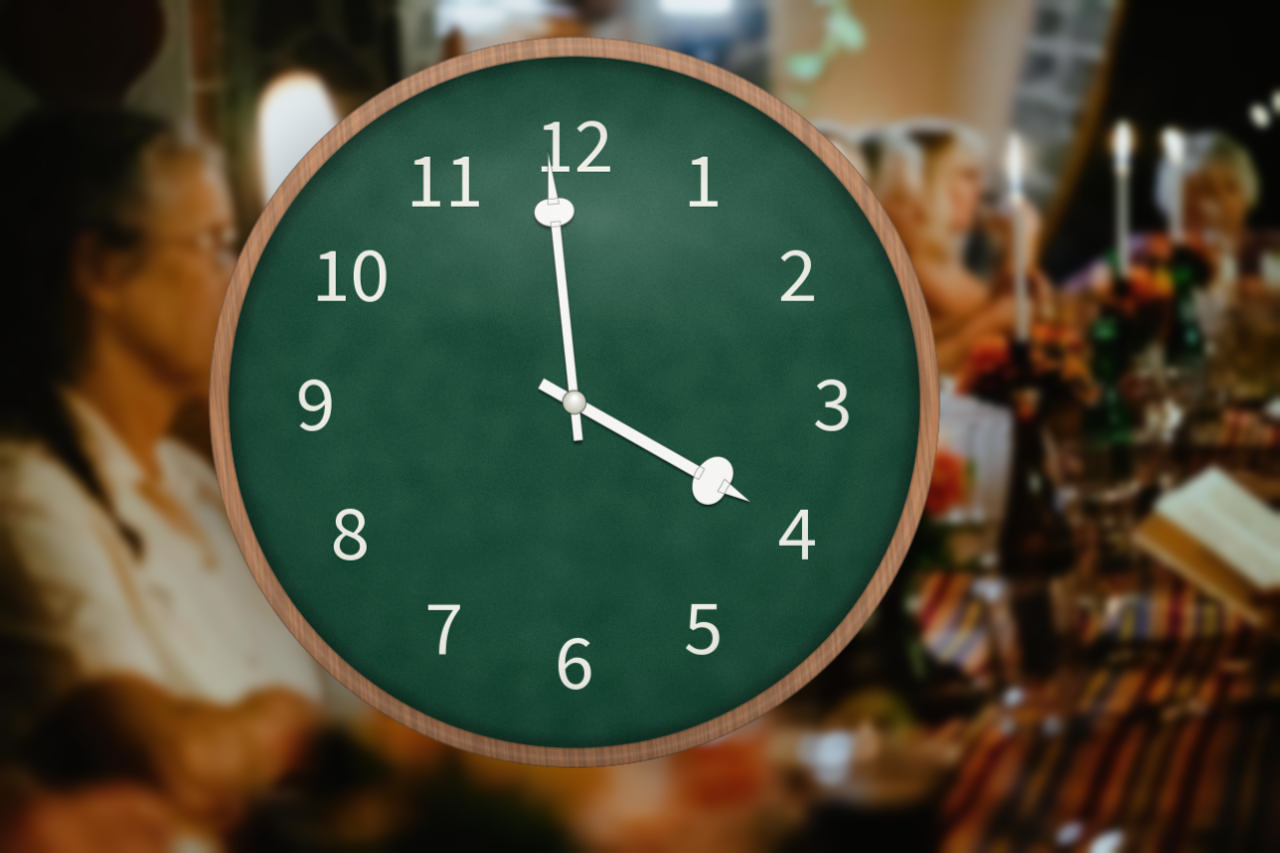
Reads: 3.59
